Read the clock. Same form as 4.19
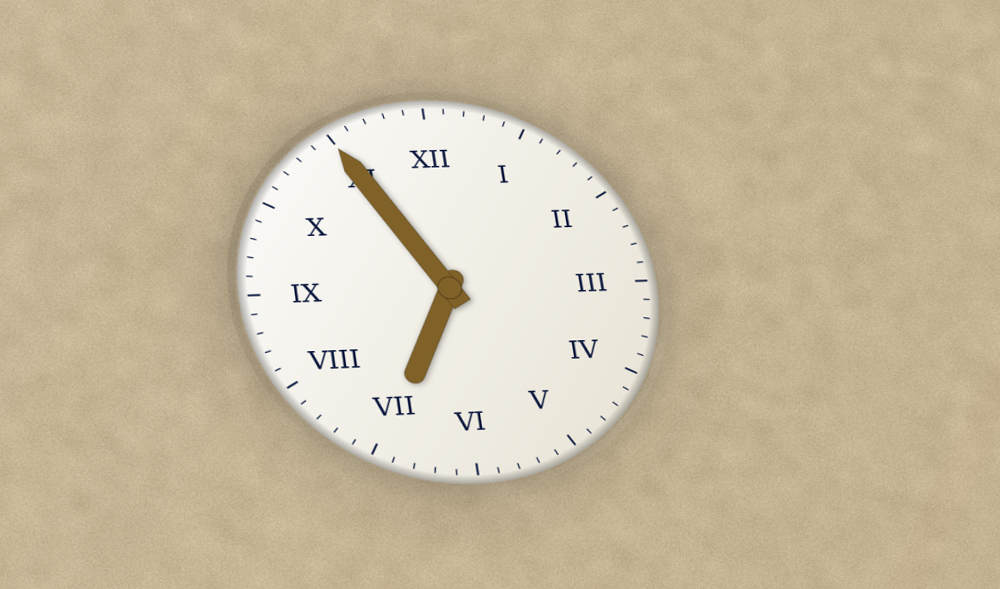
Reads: 6.55
